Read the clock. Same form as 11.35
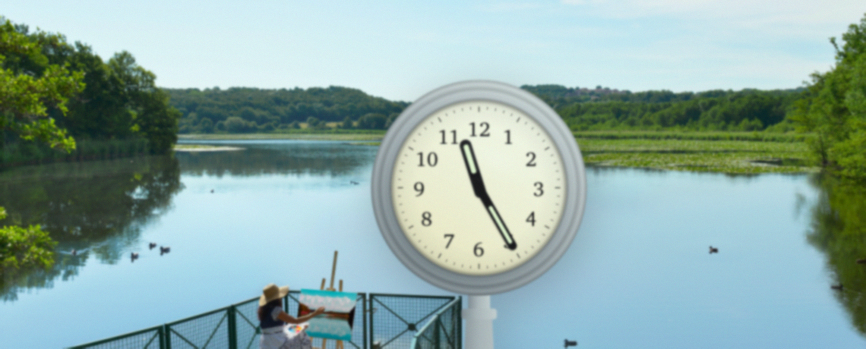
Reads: 11.25
